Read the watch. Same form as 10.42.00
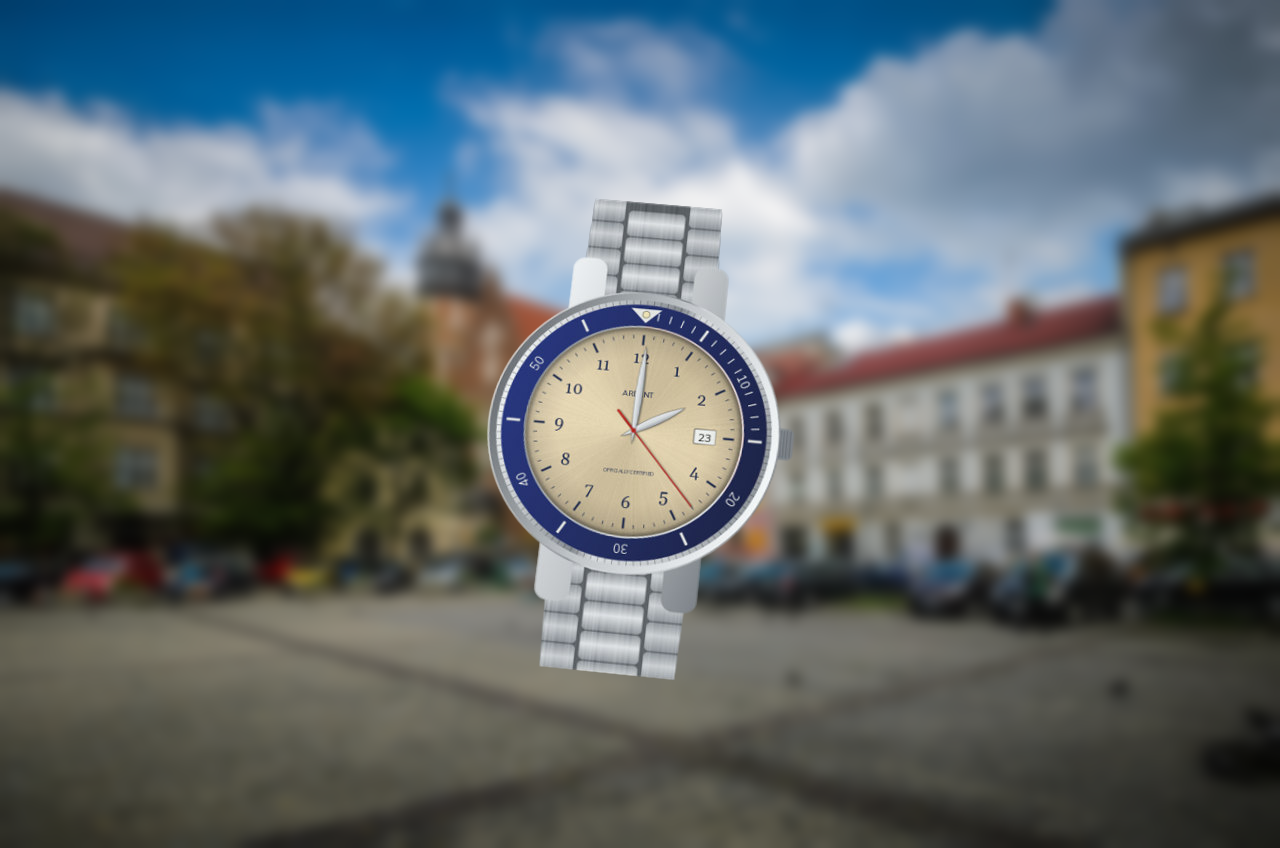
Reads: 2.00.23
